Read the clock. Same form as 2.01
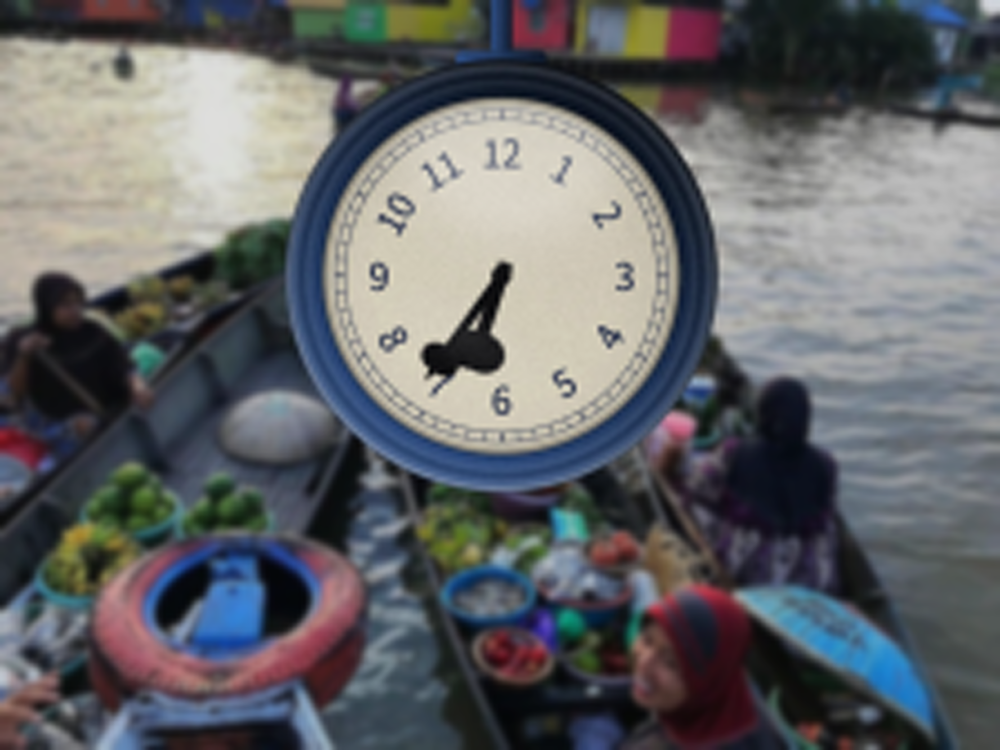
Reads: 6.36
